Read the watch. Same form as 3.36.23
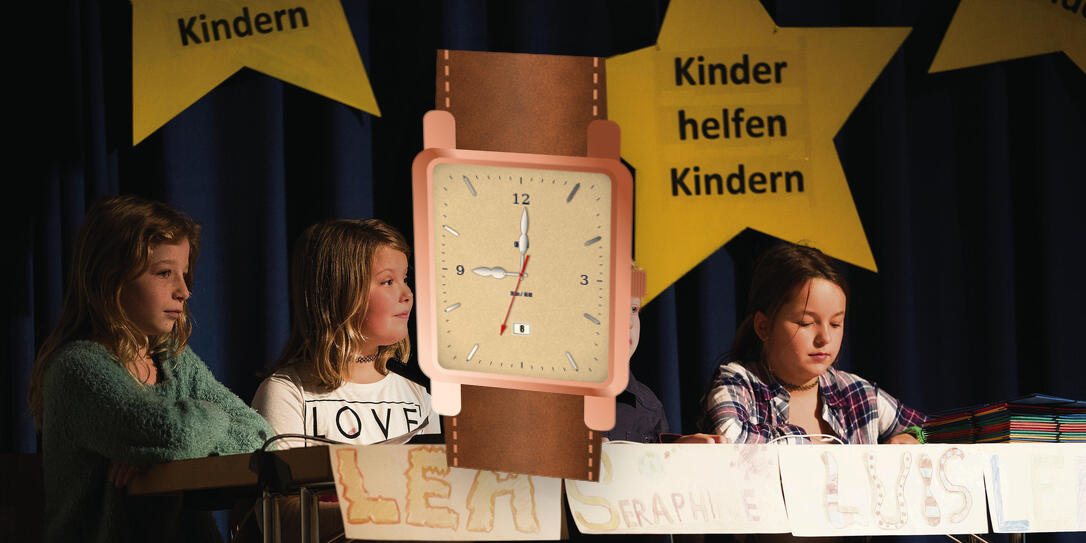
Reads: 9.00.33
